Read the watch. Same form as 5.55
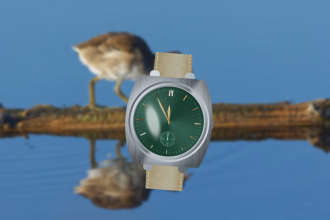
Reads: 11.55
